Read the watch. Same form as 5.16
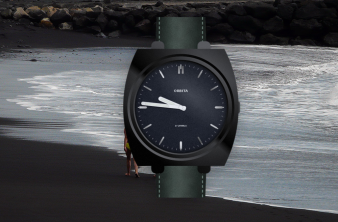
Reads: 9.46
